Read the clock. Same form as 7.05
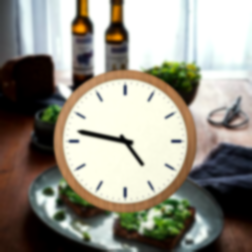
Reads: 4.47
